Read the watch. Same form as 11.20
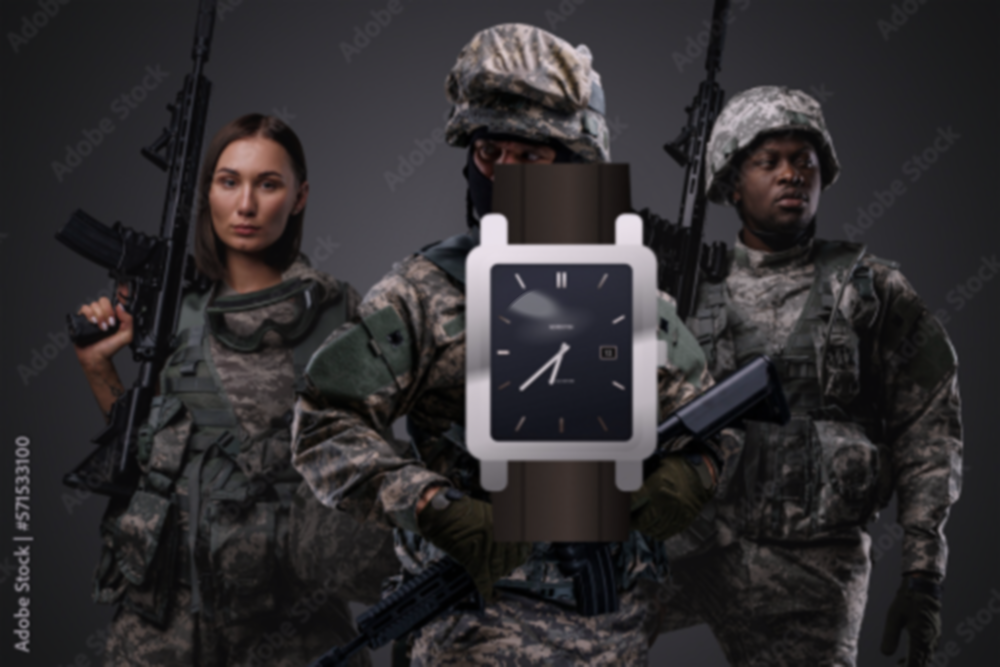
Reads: 6.38
